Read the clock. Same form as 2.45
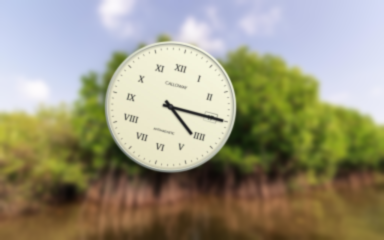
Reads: 4.15
